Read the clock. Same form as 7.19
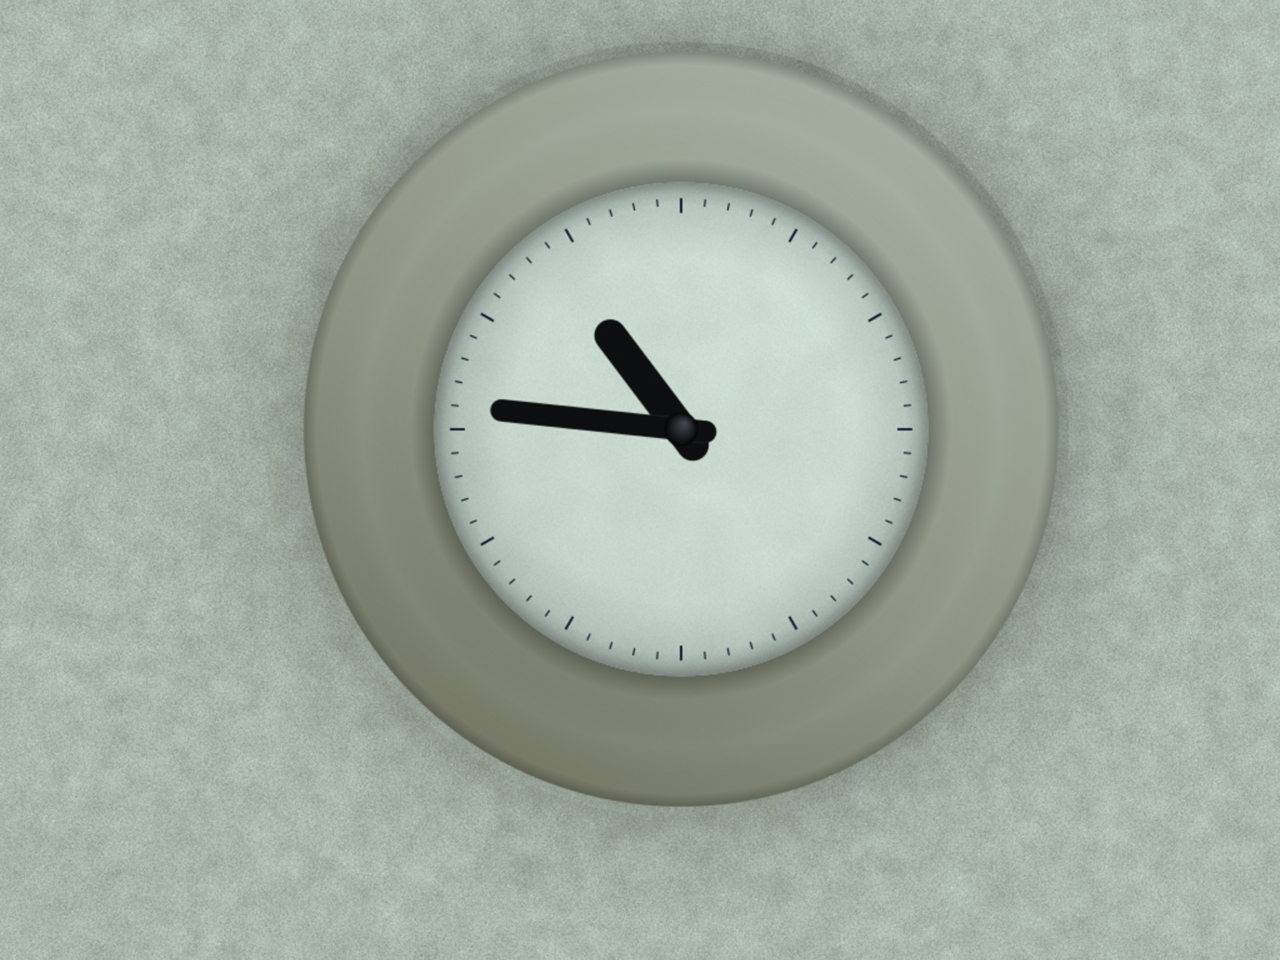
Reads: 10.46
